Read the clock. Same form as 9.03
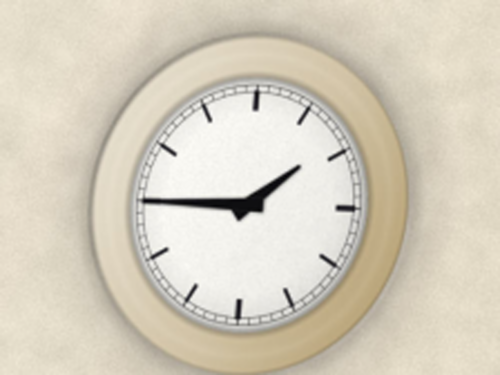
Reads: 1.45
